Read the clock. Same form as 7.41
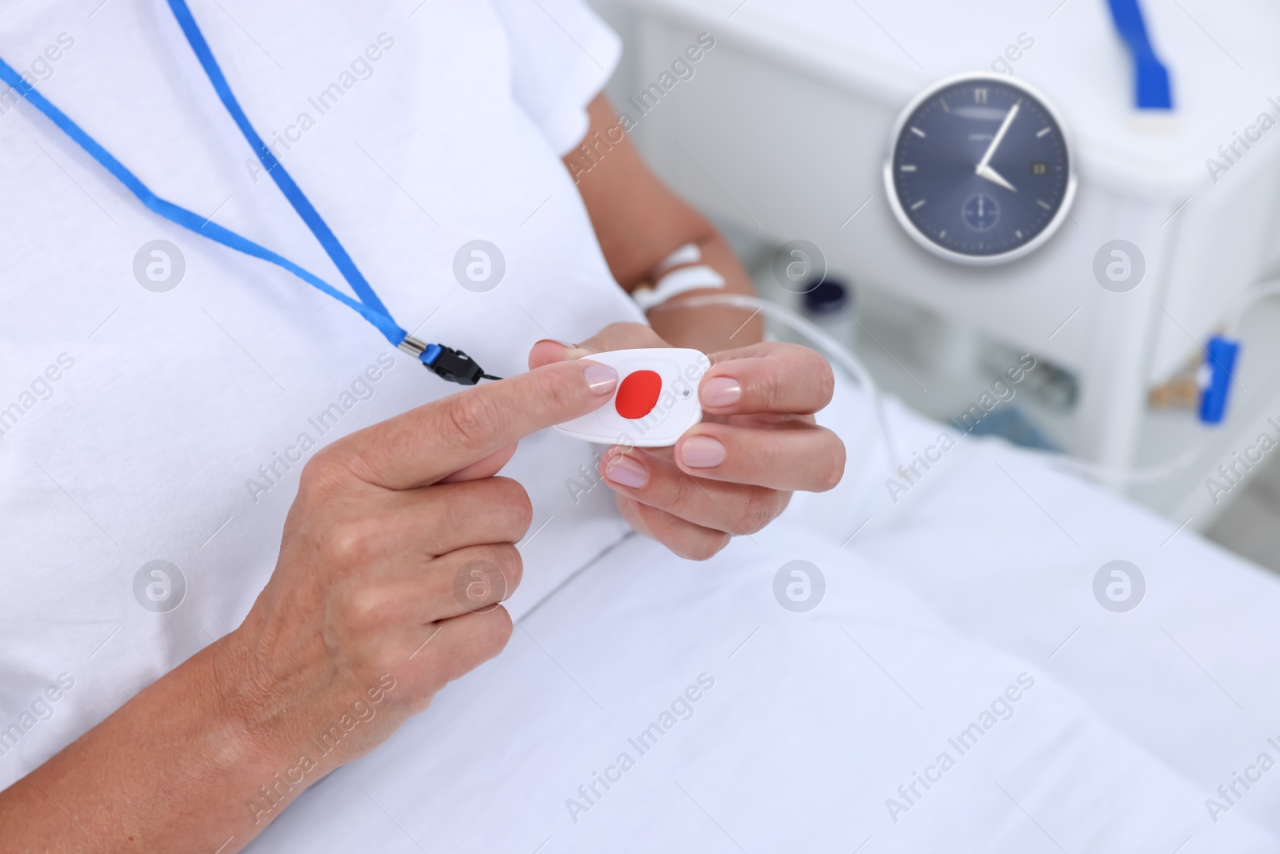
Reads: 4.05
